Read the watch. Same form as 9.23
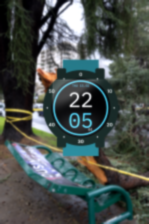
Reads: 22.05
